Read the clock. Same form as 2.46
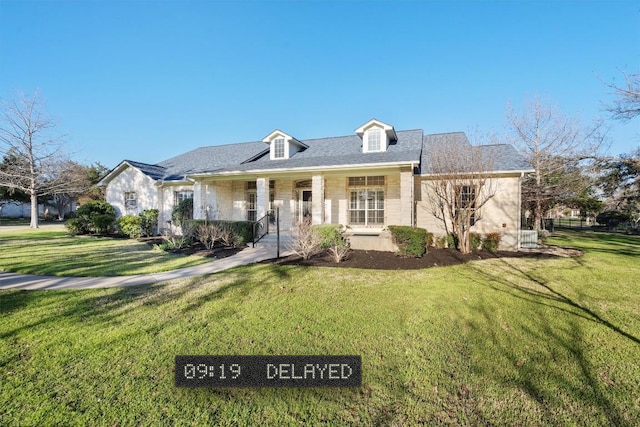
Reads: 9.19
